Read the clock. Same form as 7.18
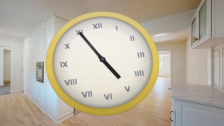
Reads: 4.55
